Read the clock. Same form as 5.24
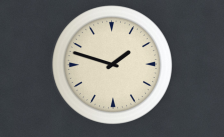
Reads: 1.48
